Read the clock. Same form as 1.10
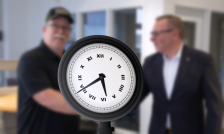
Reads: 5.40
